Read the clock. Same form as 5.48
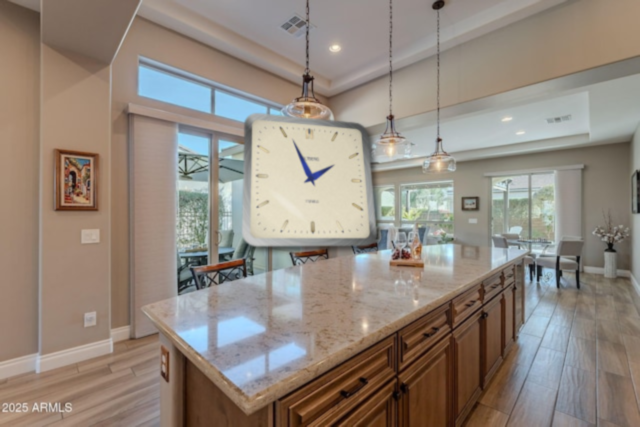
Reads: 1.56
